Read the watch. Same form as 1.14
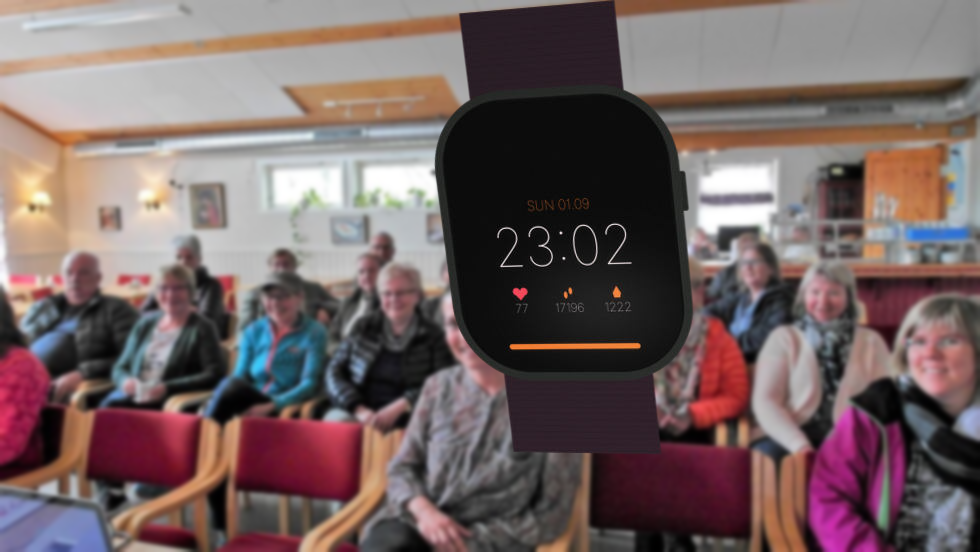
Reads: 23.02
